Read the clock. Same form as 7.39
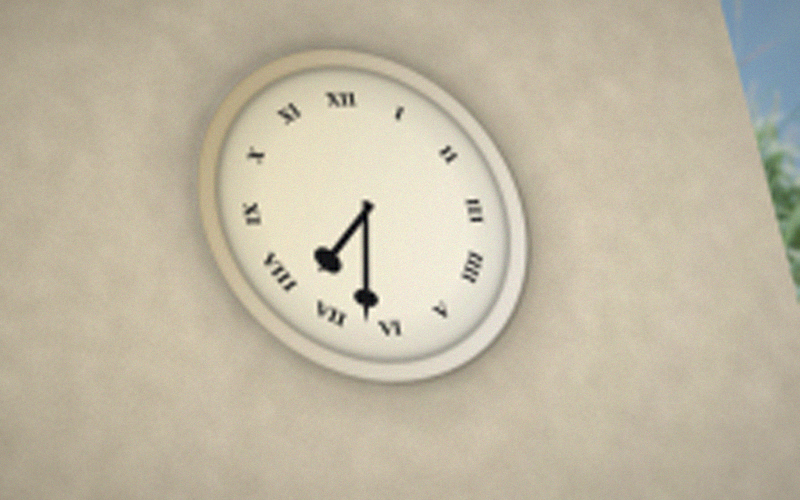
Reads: 7.32
